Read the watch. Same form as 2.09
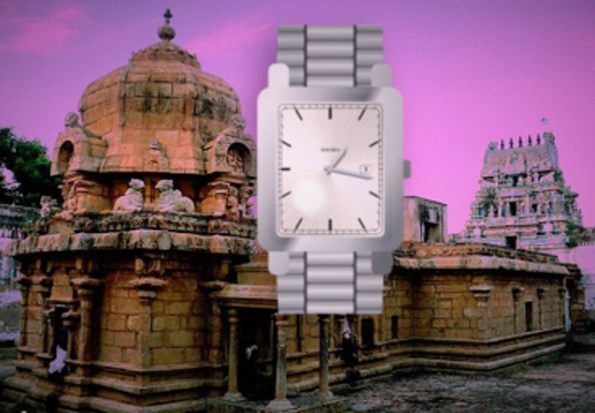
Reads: 1.17
